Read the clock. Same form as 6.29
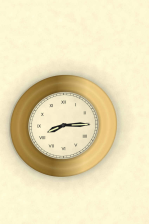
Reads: 8.15
